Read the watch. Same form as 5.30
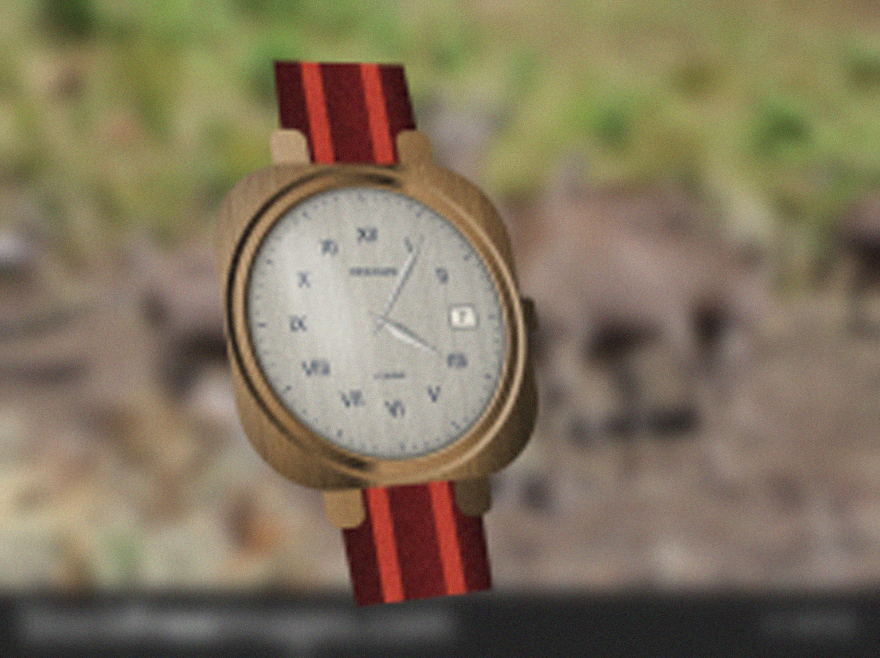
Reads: 4.06
